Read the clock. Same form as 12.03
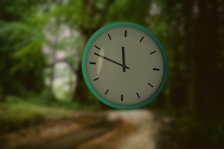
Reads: 11.48
